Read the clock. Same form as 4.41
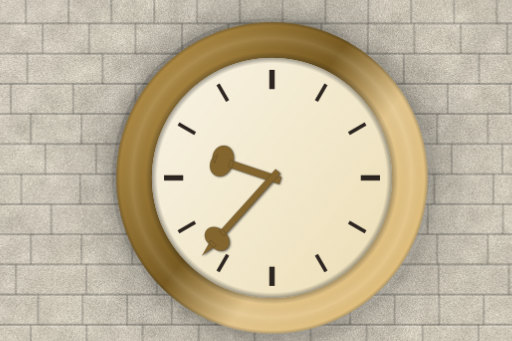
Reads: 9.37
